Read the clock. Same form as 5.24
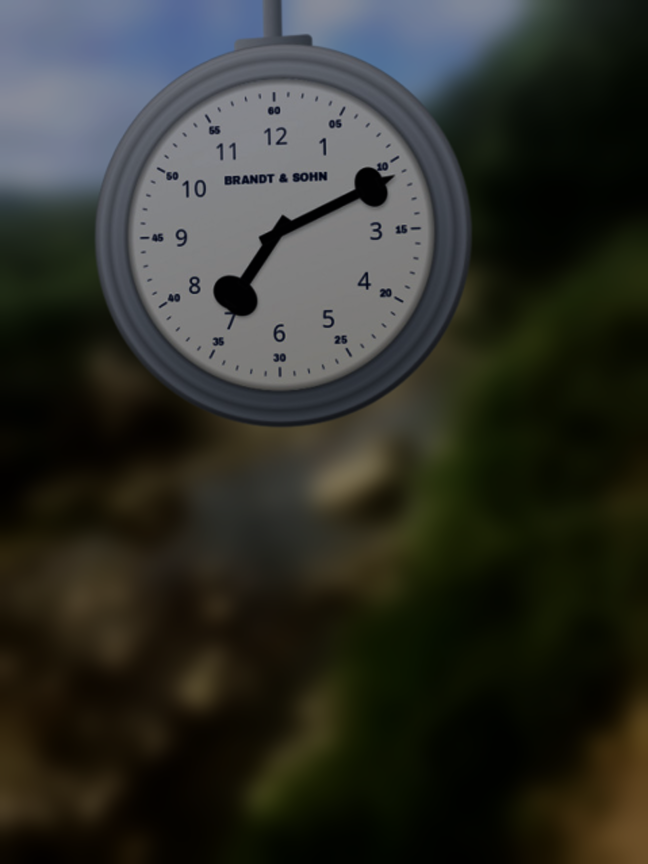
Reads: 7.11
